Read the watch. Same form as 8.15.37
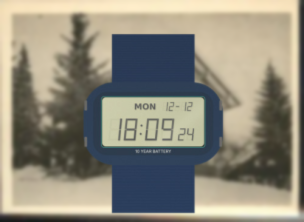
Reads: 18.09.24
